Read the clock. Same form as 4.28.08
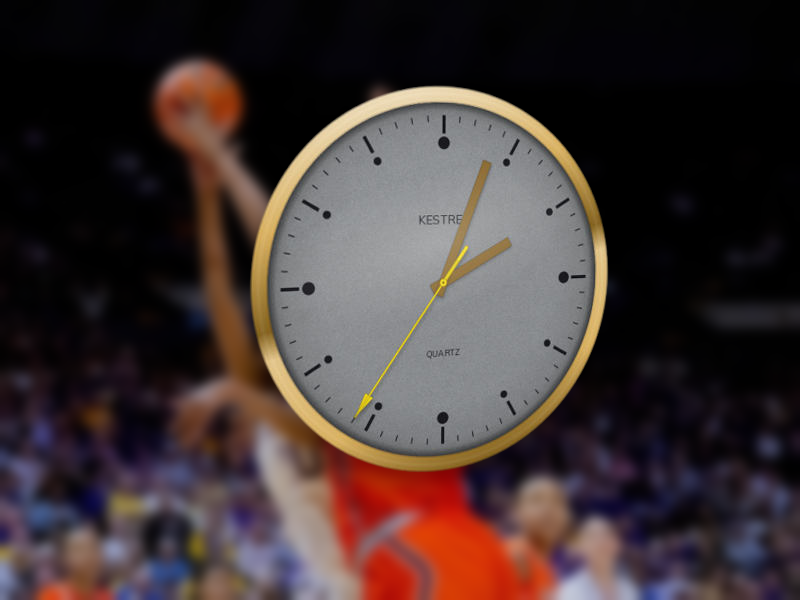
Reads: 2.03.36
